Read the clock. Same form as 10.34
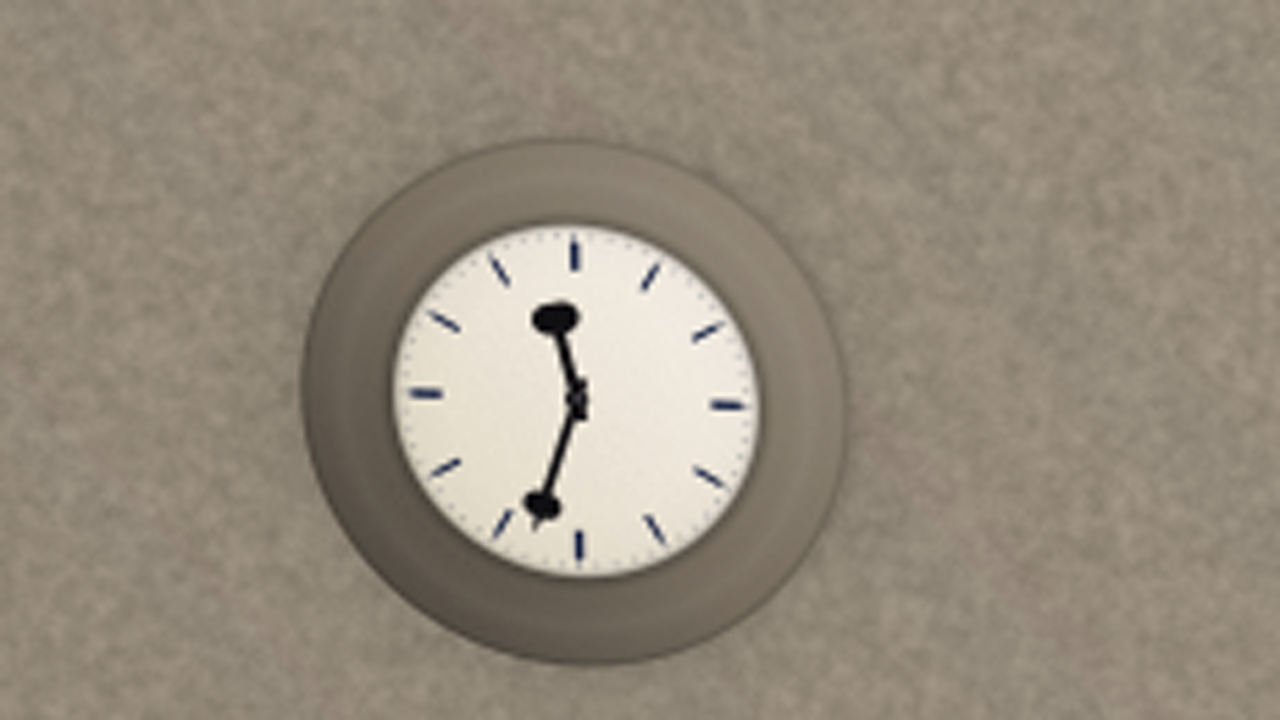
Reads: 11.33
